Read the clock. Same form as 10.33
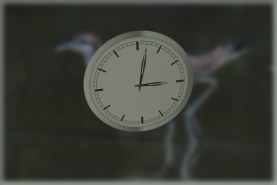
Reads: 3.02
